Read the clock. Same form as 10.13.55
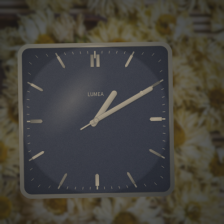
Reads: 1.10.10
